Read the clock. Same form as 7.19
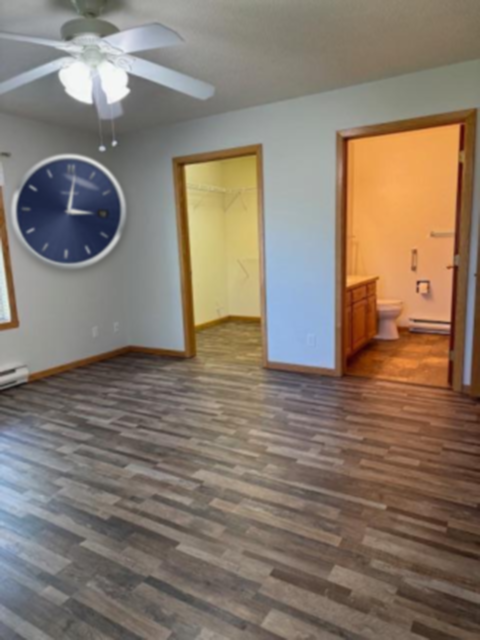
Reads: 3.01
